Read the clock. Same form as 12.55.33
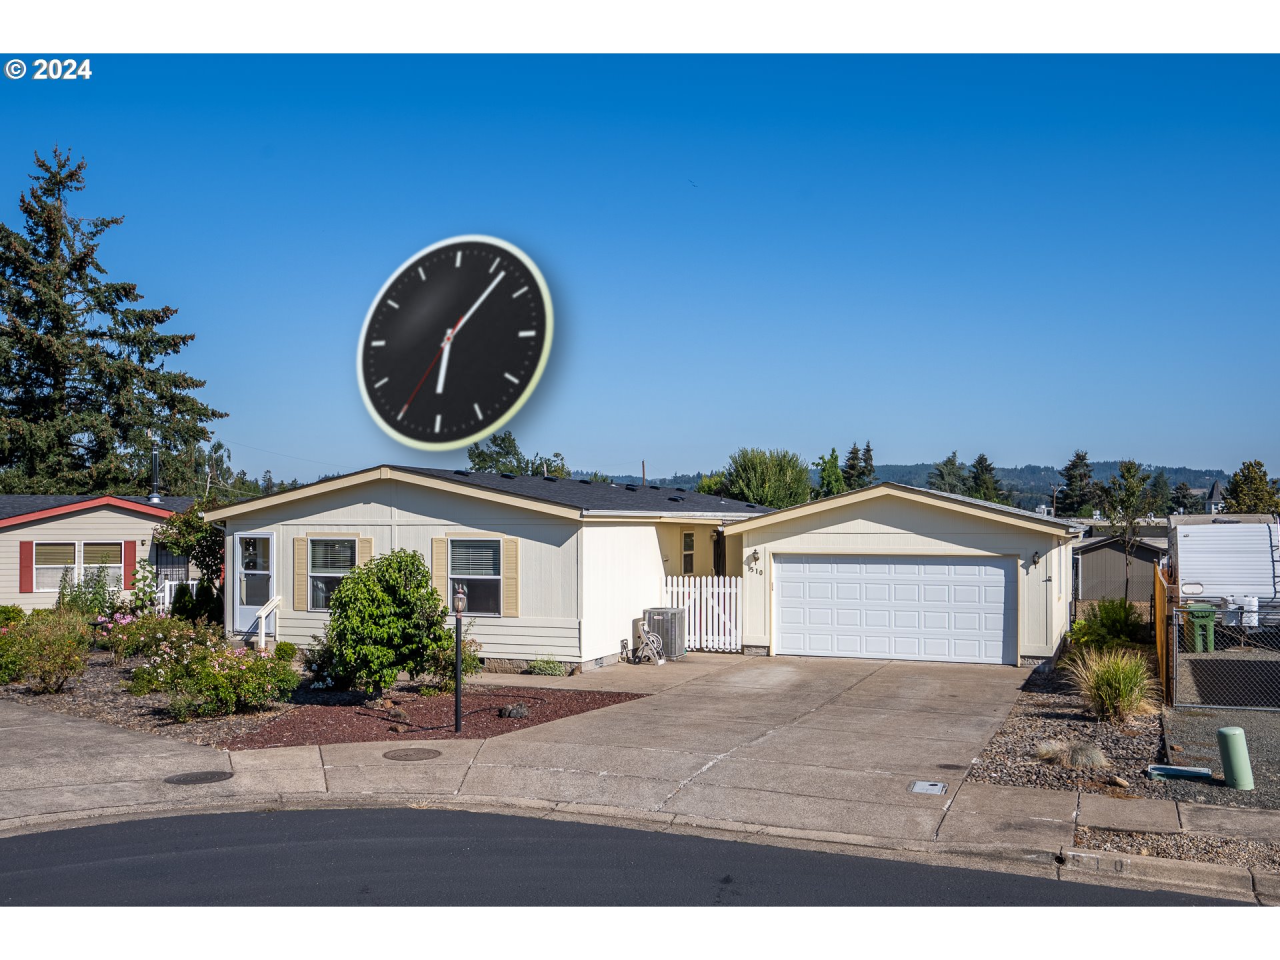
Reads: 6.06.35
